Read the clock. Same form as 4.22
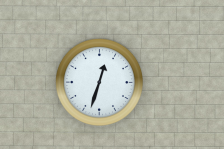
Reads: 12.33
